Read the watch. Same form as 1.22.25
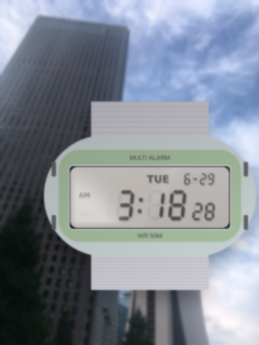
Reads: 3.18.28
